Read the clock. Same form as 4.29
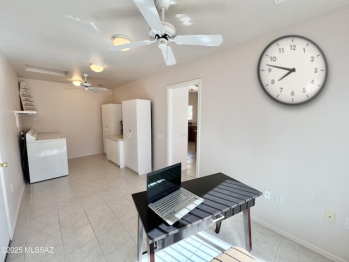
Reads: 7.47
